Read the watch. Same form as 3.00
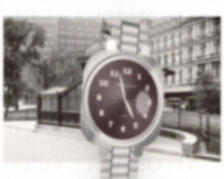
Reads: 4.57
